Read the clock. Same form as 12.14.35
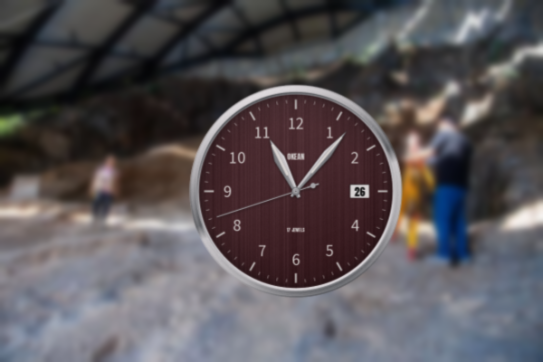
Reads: 11.06.42
